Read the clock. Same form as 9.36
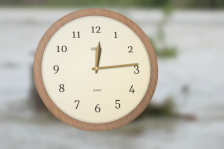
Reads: 12.14
